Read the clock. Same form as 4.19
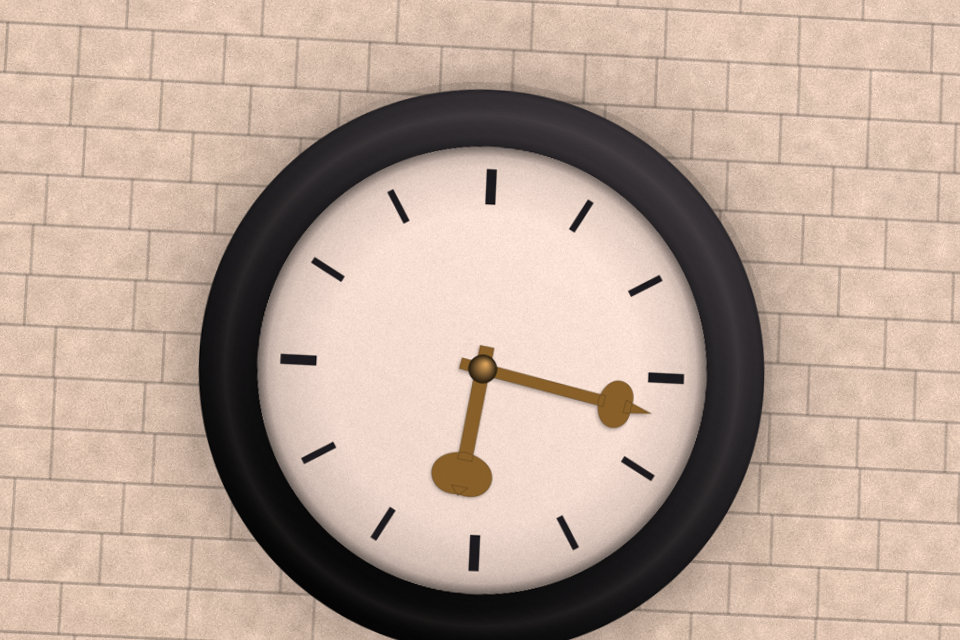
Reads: 6.17
